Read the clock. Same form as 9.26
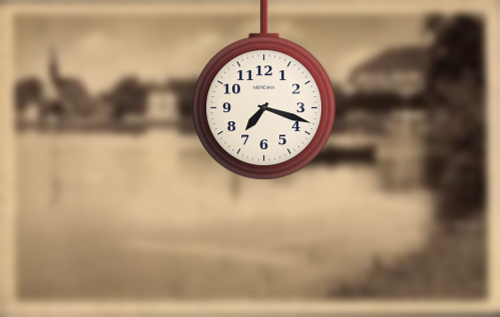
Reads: 7.18
